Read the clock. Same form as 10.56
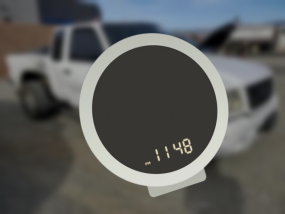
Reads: 11.48
